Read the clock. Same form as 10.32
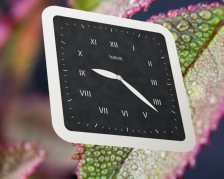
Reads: 9.22
